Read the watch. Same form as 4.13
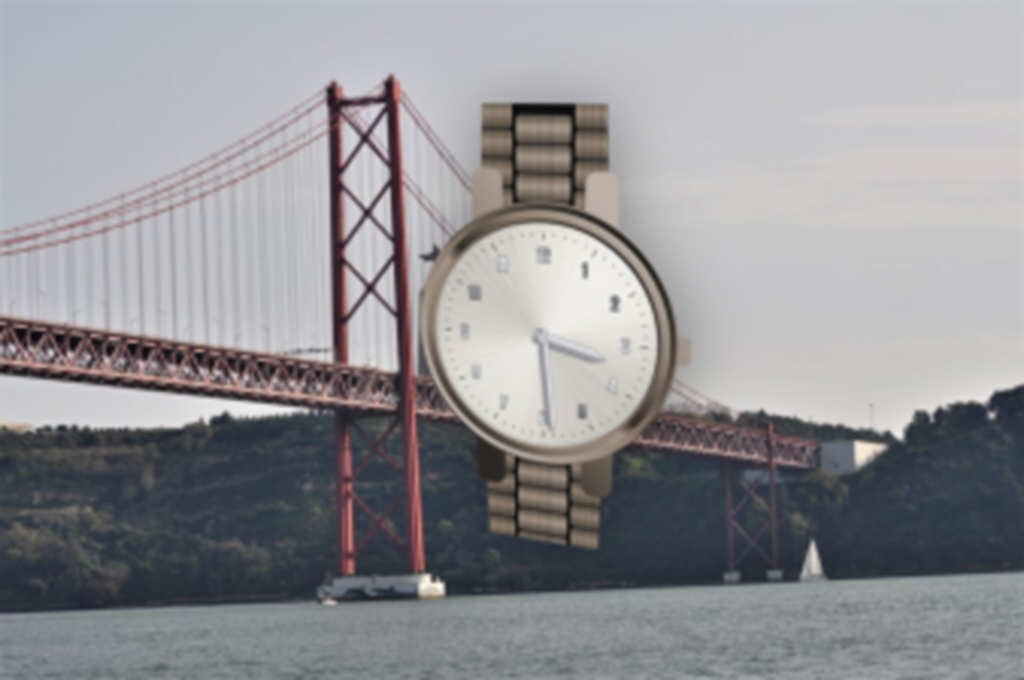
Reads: 3.29
